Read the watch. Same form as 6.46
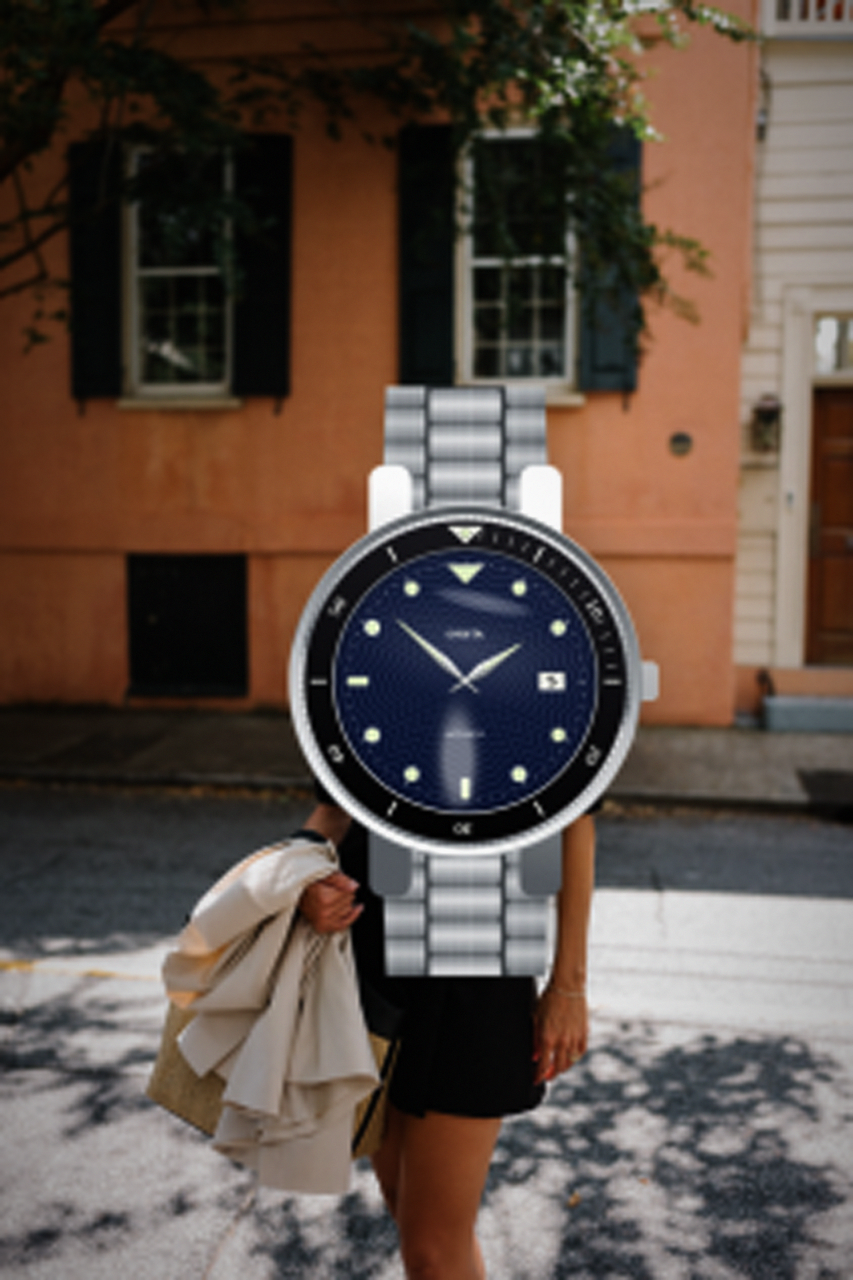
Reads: 1.52
